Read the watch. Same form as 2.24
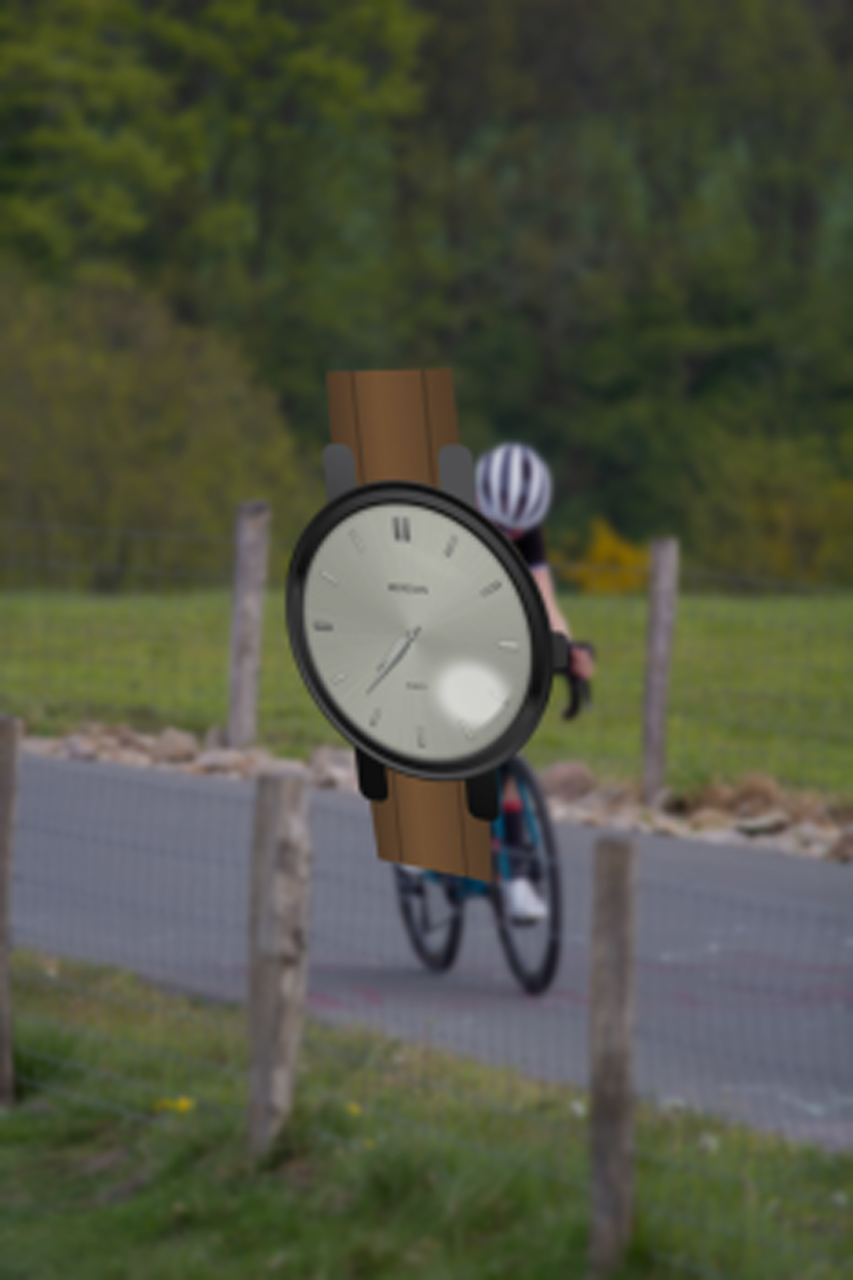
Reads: 7.37
